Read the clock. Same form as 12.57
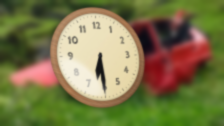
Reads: 6.30
